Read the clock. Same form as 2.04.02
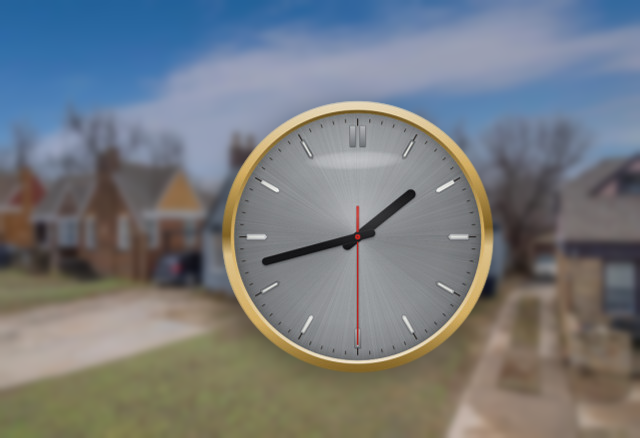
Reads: 1.42.30
